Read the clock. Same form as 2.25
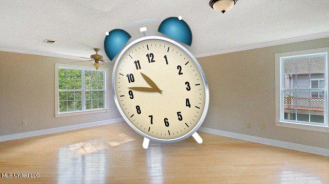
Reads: 10.47
